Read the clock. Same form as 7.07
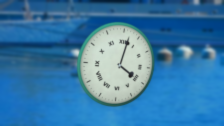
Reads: 4.02
